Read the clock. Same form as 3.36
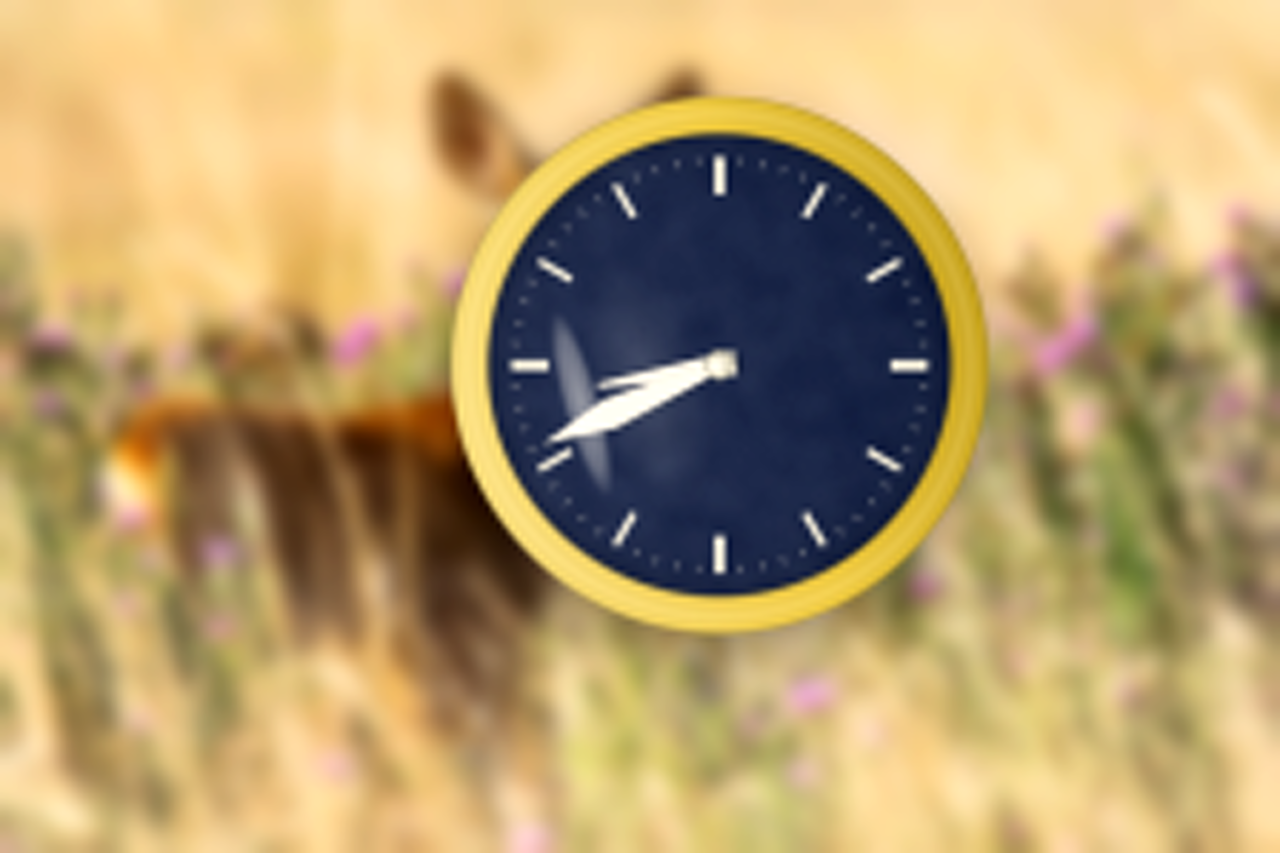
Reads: 8.41
